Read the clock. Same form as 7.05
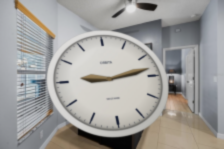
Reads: 9.13
